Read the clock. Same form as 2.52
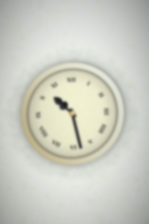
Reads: 10.28
